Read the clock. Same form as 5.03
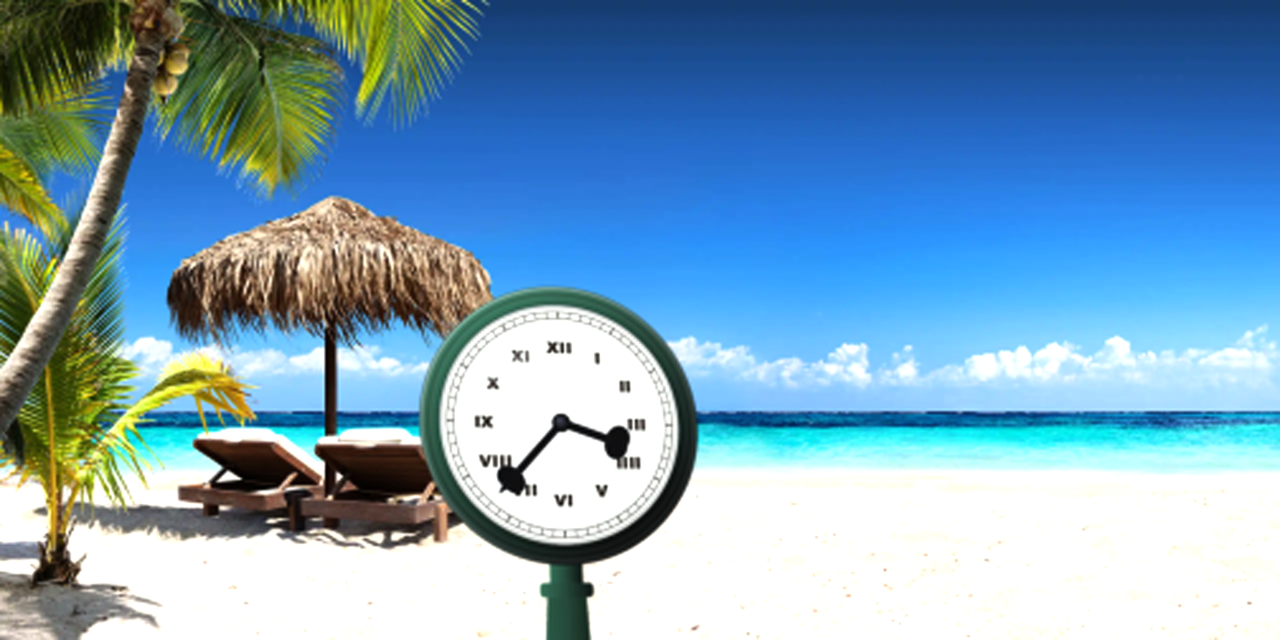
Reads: 3.37
